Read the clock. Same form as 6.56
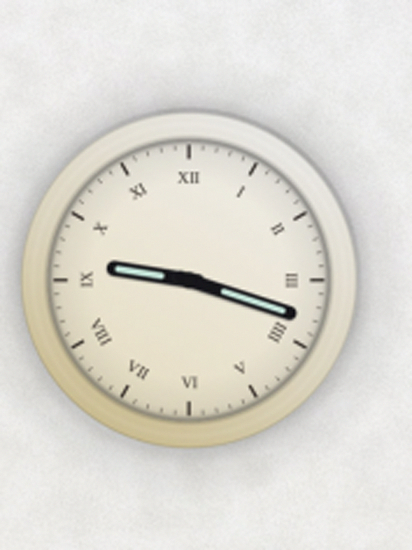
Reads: 9.18
